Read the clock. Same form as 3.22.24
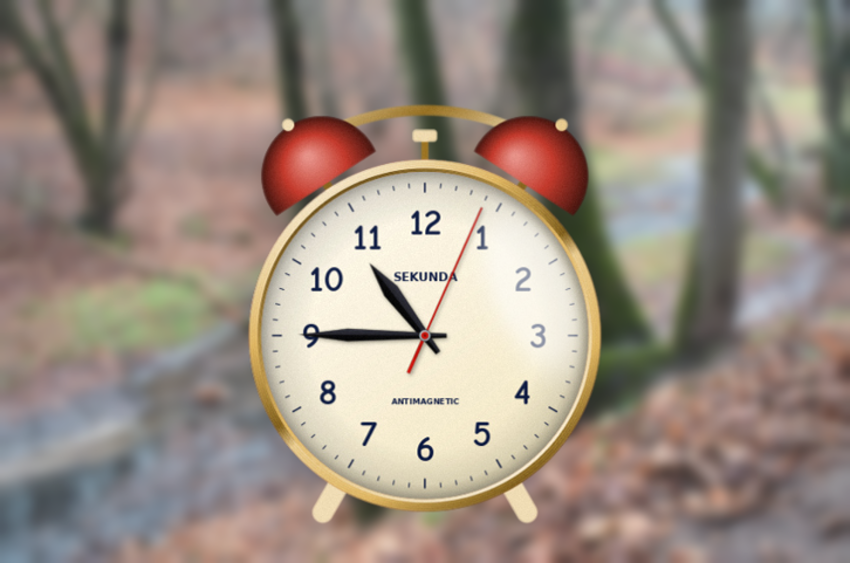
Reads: 10.45.04
